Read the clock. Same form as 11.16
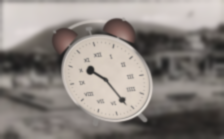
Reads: 10.26
